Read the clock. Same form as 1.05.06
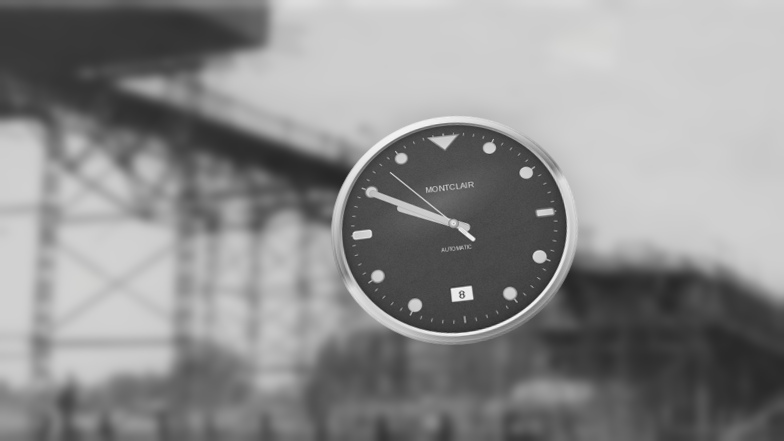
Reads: 9.49.53
